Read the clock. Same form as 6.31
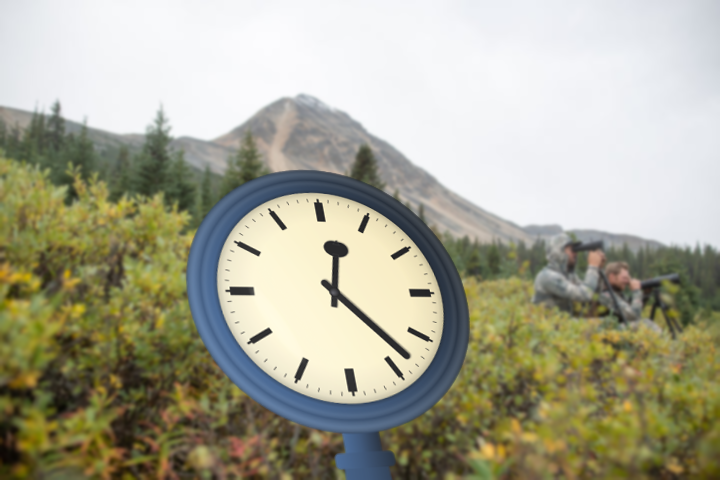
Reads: 12.23
